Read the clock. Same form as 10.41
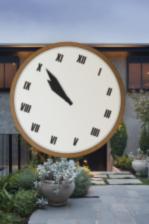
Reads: 9.51
